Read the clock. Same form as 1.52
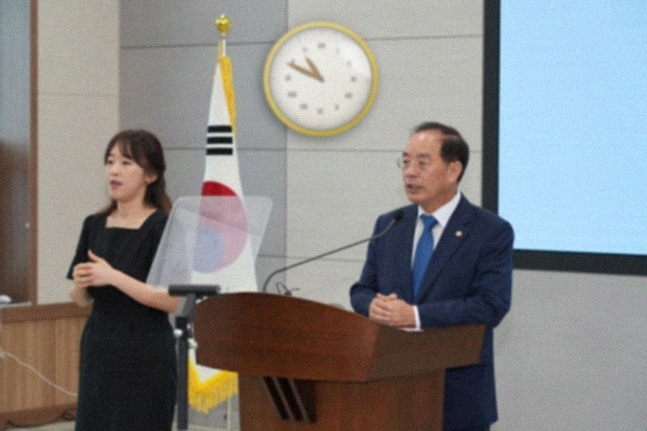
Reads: 10.49
